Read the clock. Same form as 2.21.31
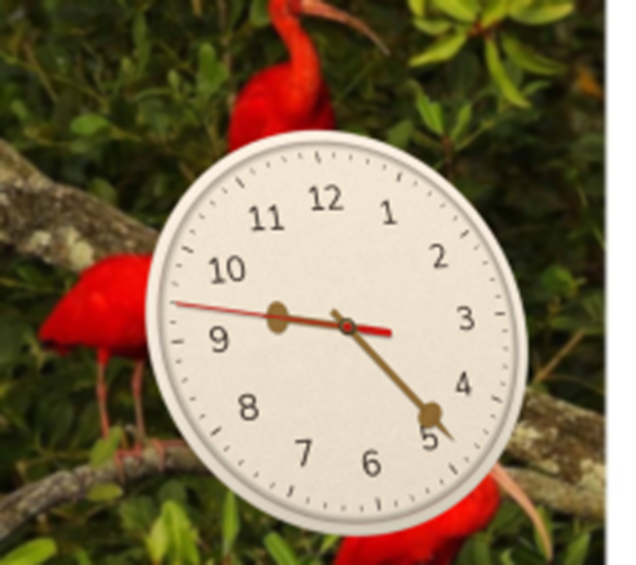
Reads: 9.23.47
